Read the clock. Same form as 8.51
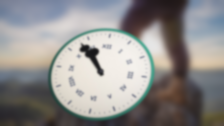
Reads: 10.53
